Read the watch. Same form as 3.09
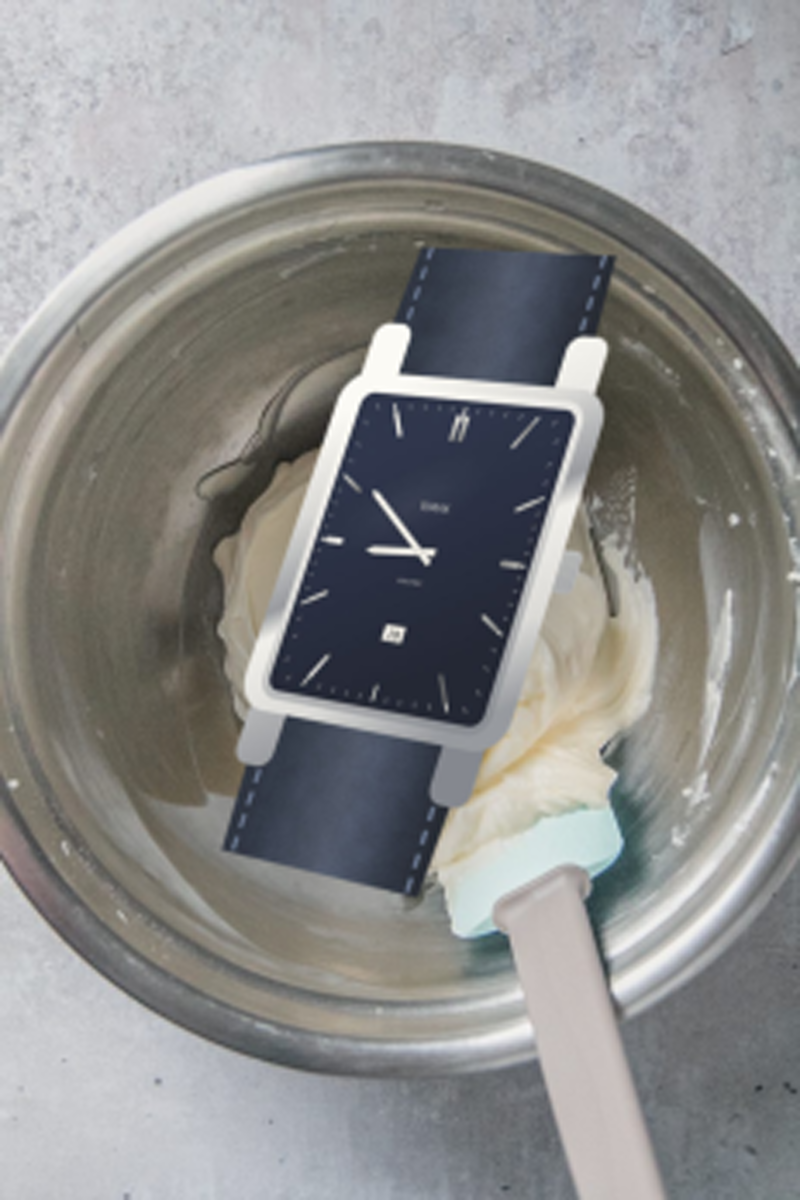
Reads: 8.51
